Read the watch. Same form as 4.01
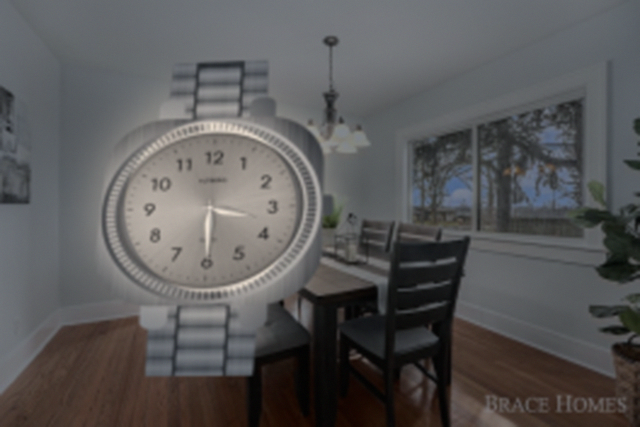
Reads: 3.30
